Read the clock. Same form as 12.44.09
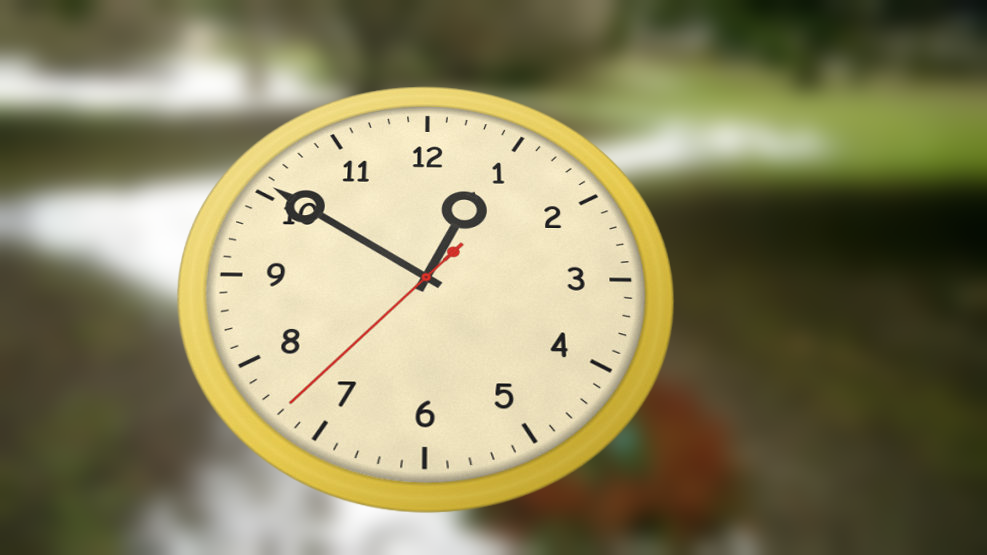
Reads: 12.50.37
